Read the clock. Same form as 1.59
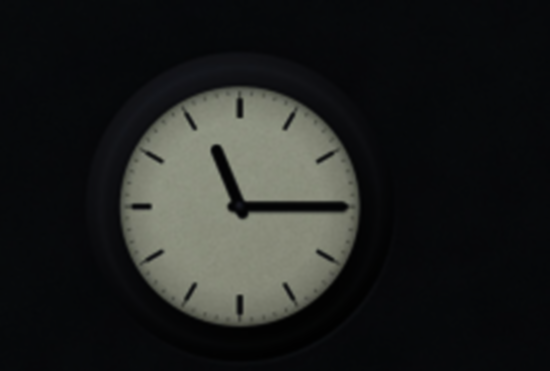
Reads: 11.15
